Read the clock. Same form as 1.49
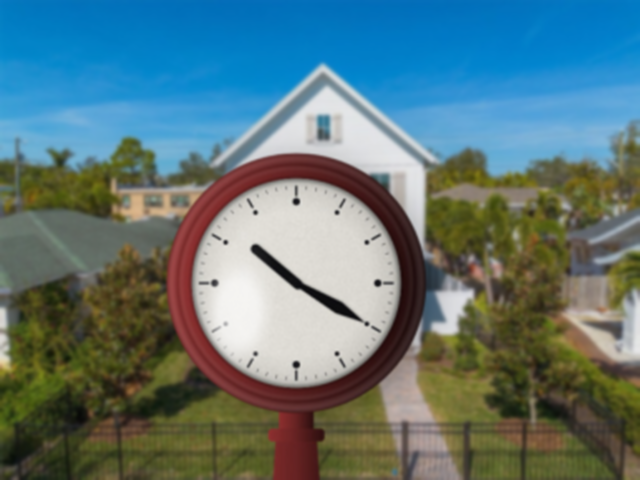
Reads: 10.20
